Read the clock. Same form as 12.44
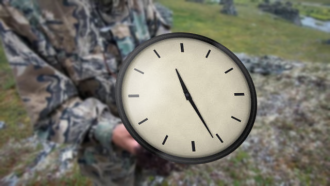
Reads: 11.26
